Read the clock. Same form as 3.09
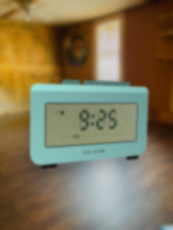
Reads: 9.25
